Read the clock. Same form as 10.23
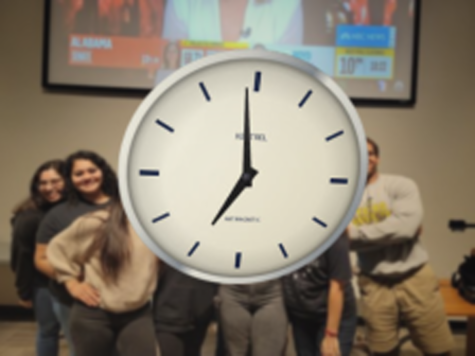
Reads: 6.59
